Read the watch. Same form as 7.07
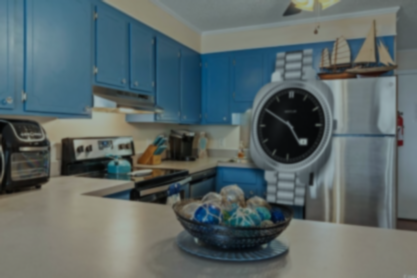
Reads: 4.50
